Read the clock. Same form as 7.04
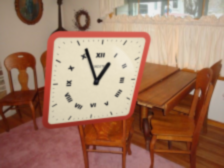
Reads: 12.56
